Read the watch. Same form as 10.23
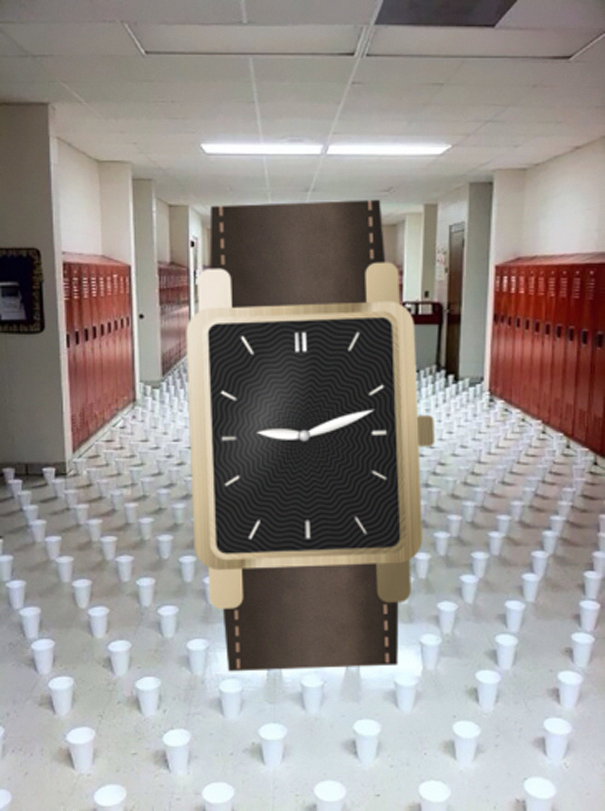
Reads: 9.12
